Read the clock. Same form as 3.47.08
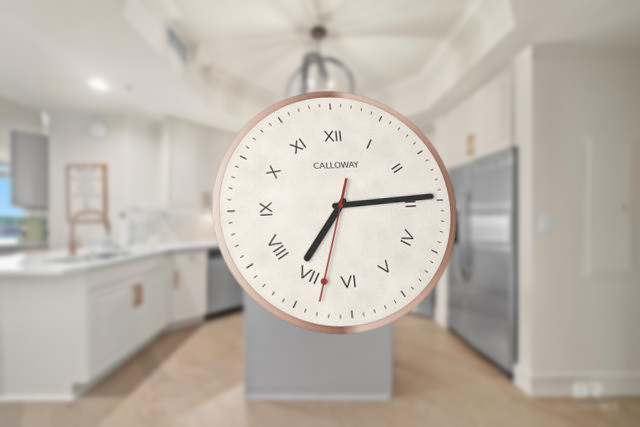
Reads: 7.14.33
